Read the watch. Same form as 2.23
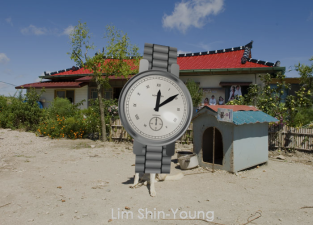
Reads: 12.09
